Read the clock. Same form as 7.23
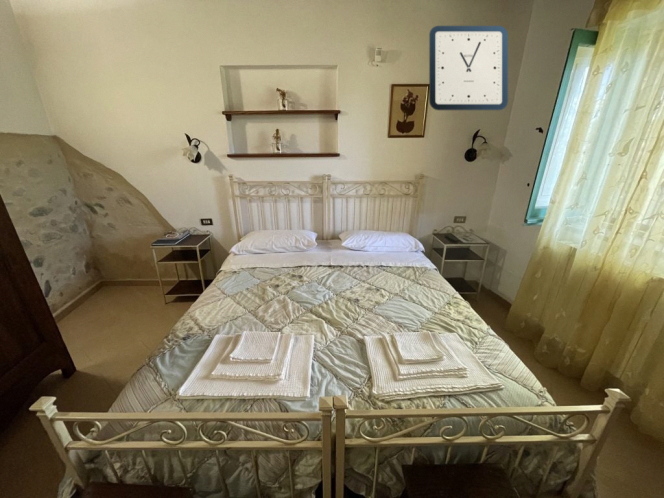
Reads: 11.04
